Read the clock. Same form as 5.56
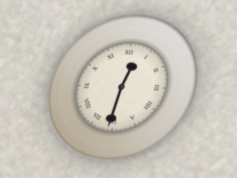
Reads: 12.31
